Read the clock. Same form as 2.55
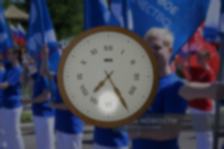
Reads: 7.25
